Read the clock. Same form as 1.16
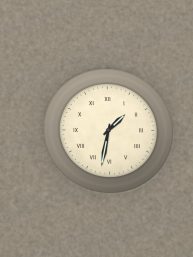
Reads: 1.32
